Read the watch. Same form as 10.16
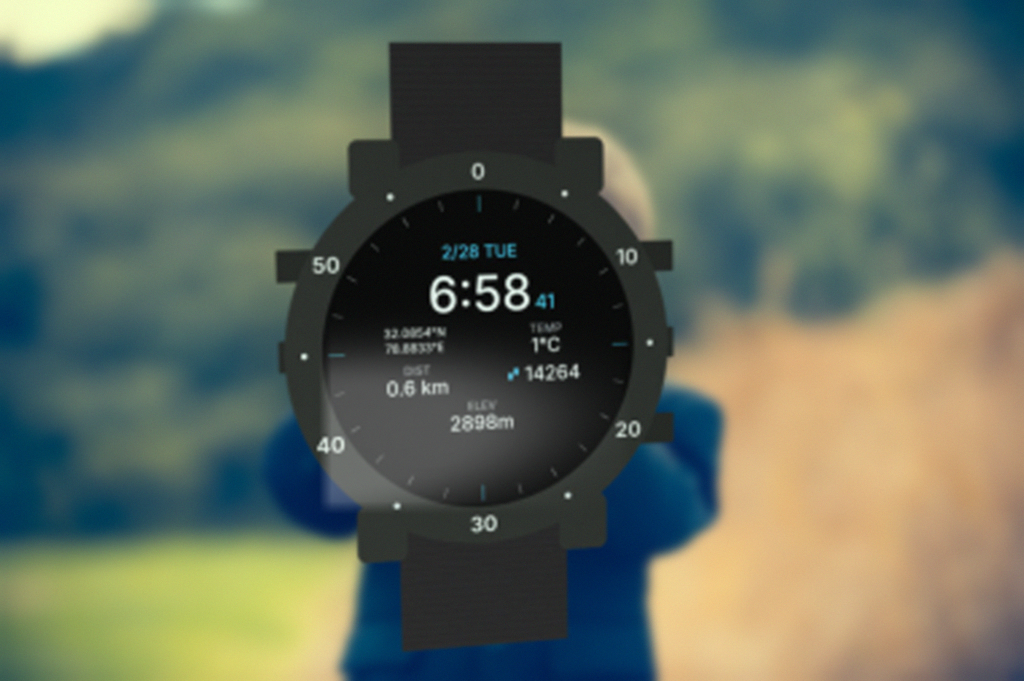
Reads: 6.58
